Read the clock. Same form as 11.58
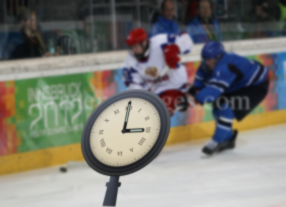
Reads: 3.00
